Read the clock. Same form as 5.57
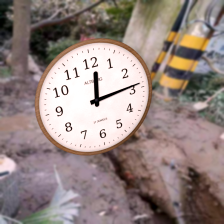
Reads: 12.14
